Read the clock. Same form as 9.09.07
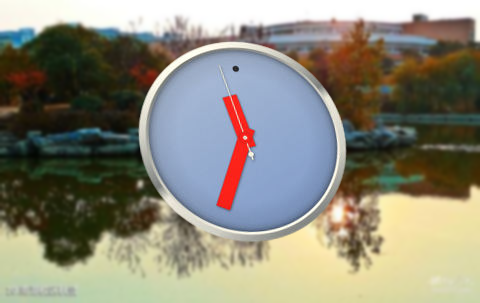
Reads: 11.33.58
